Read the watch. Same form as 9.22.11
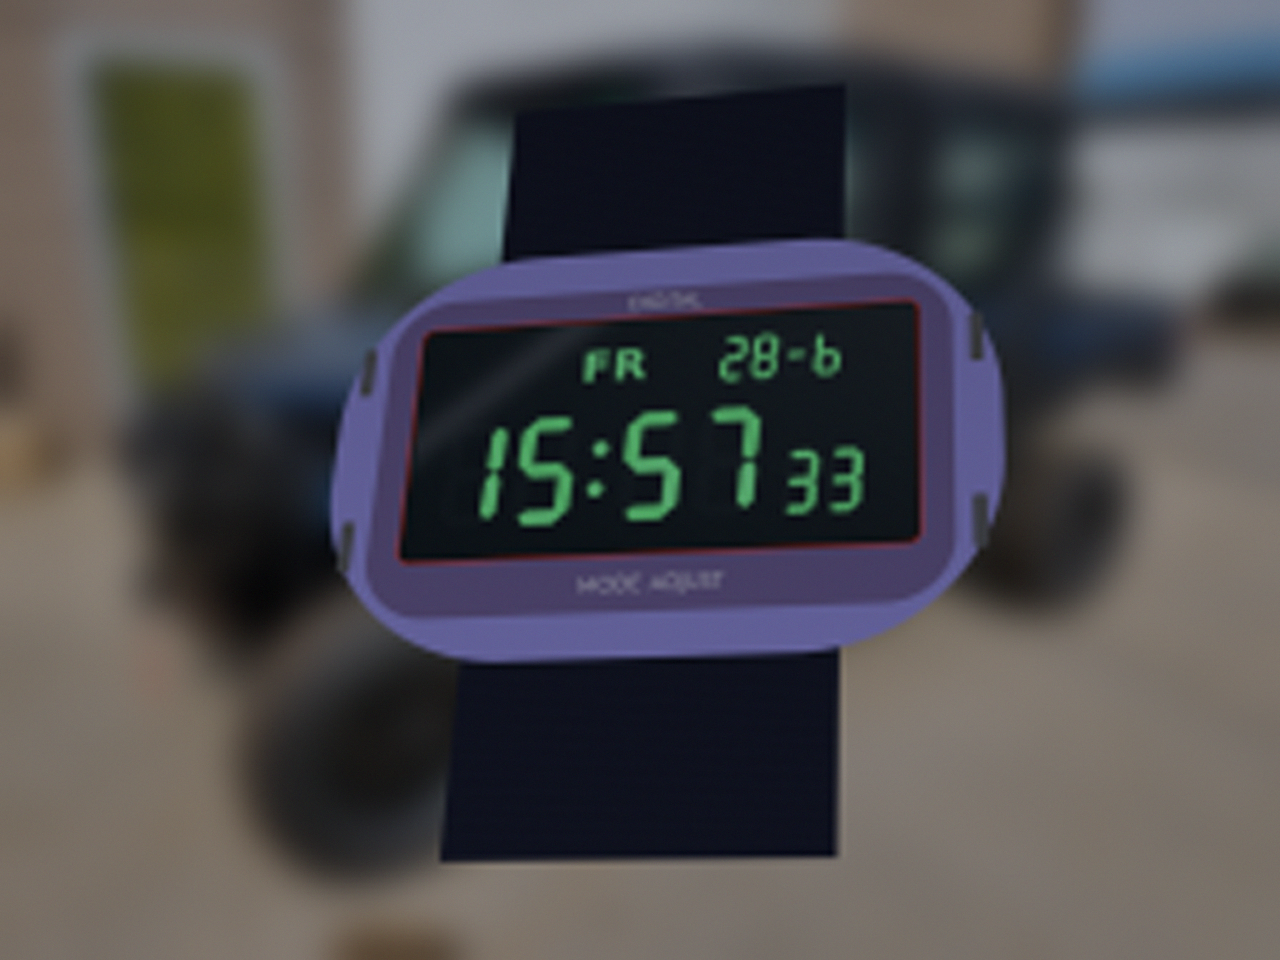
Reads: 15.57.33
